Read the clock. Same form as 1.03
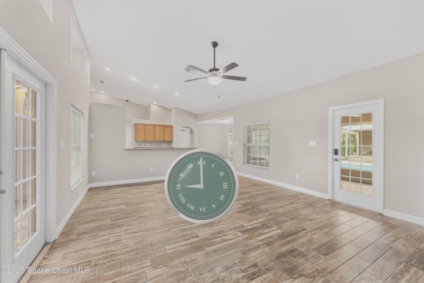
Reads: 9.00
